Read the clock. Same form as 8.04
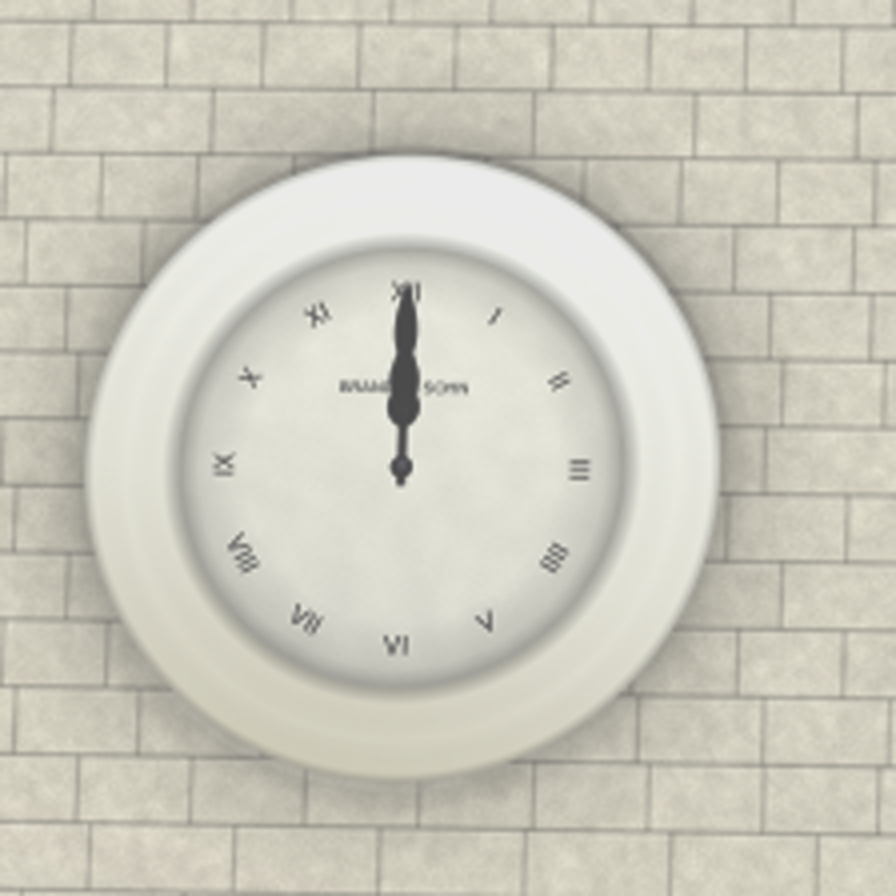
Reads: 12.00
